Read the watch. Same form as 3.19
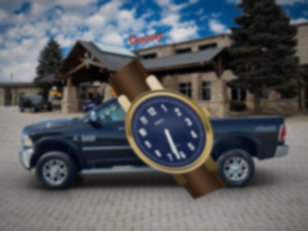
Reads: 6.32
